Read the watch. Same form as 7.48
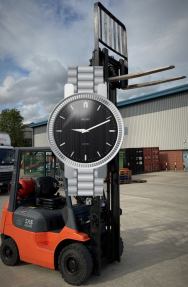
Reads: 9.11
